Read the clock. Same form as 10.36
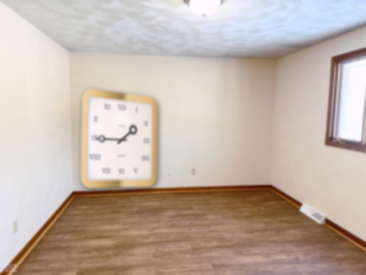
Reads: 1.45
